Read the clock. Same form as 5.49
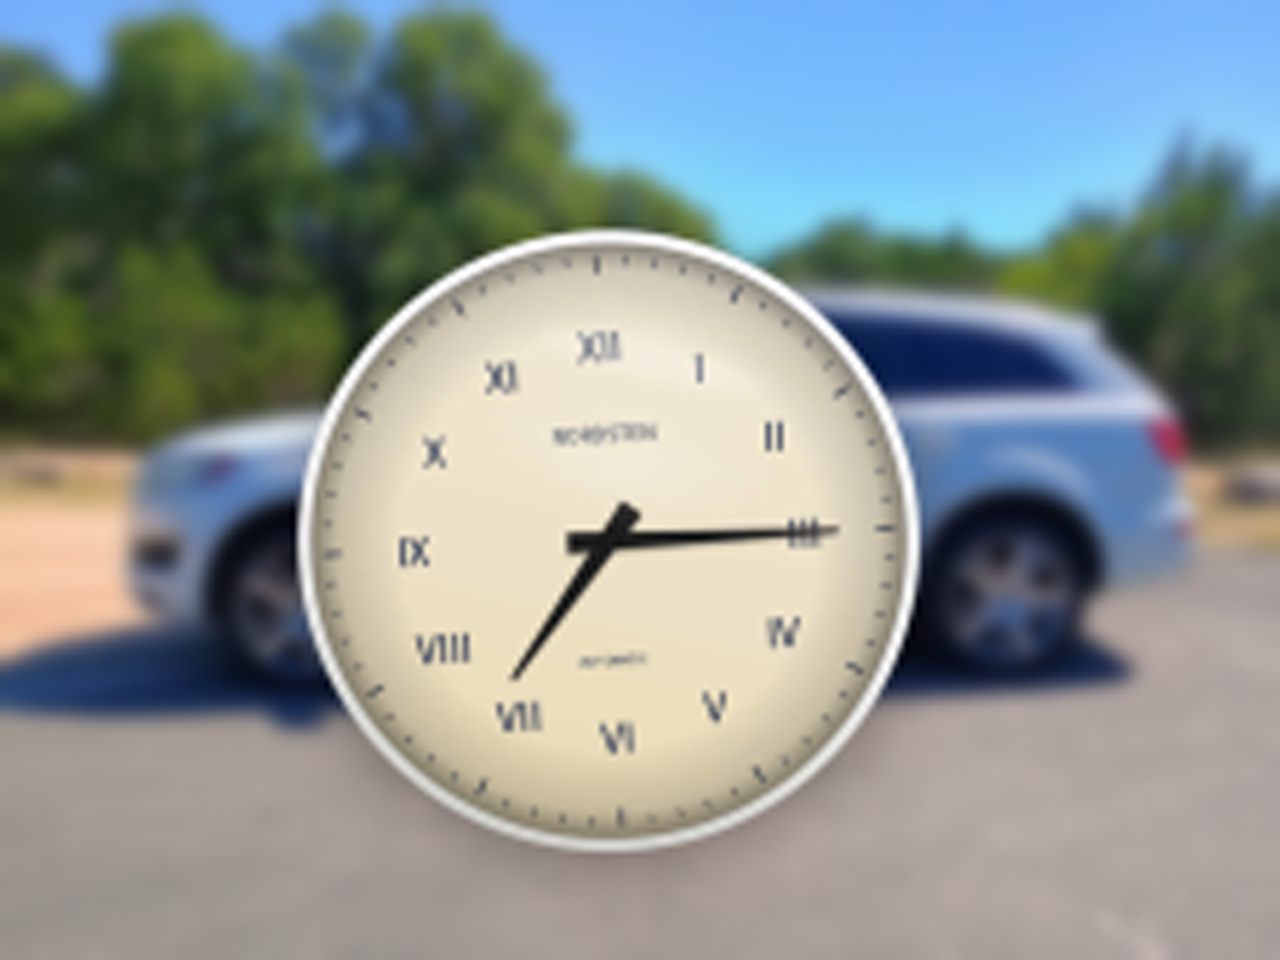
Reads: 7.15
